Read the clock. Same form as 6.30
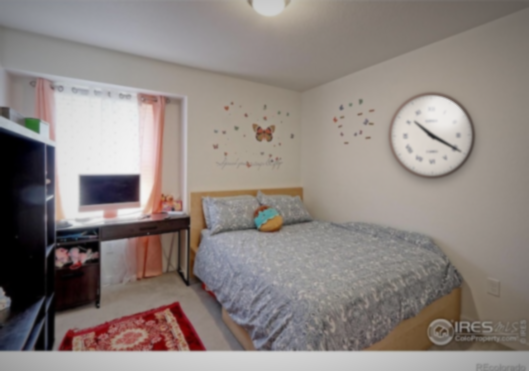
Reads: 10.20
